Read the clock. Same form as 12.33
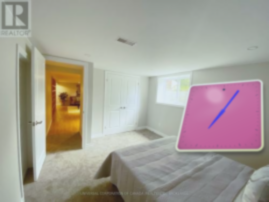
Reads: 7.05
